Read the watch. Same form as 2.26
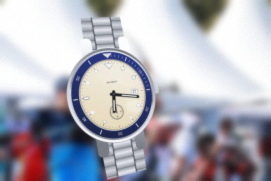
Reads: 6.17
